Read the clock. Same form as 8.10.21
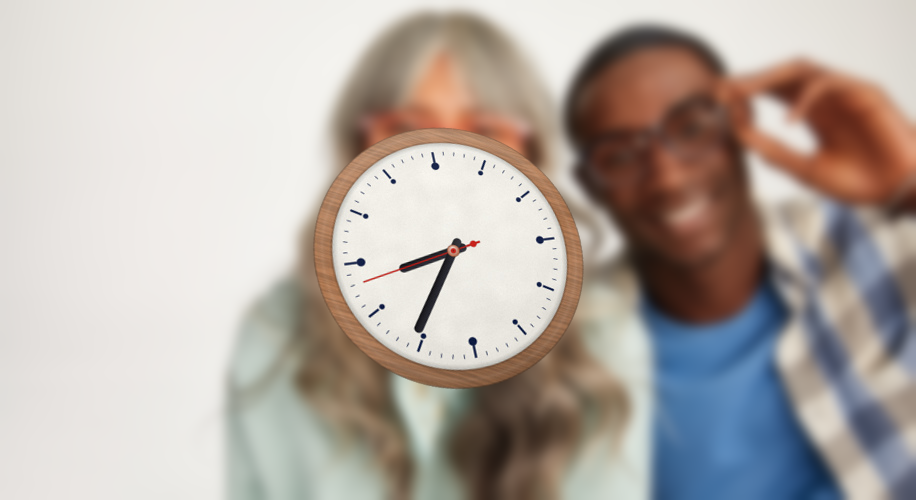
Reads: 8.35.43
